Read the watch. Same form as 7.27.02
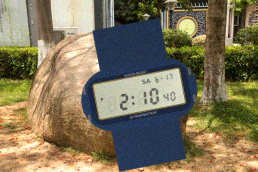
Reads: 2.10.40
